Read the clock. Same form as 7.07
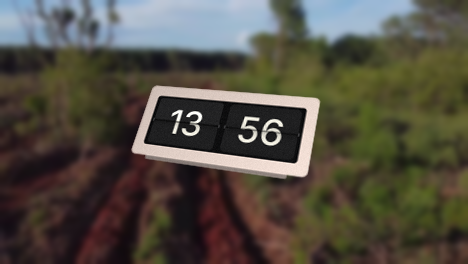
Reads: 13.56
